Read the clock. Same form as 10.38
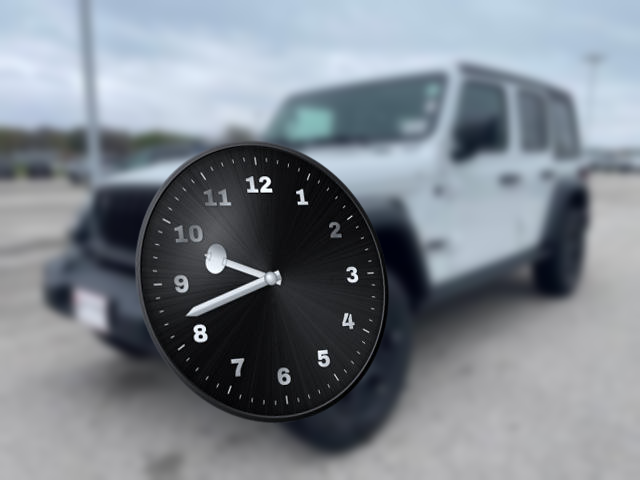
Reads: 9.42
